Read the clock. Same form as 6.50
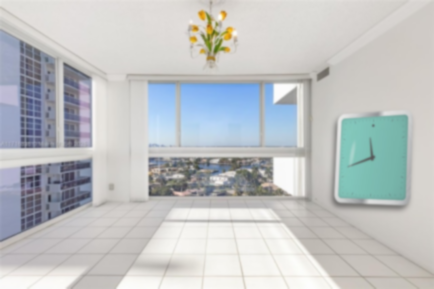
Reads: 11.42
